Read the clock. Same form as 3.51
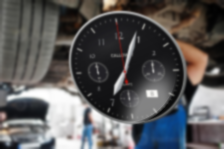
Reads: 7.04
